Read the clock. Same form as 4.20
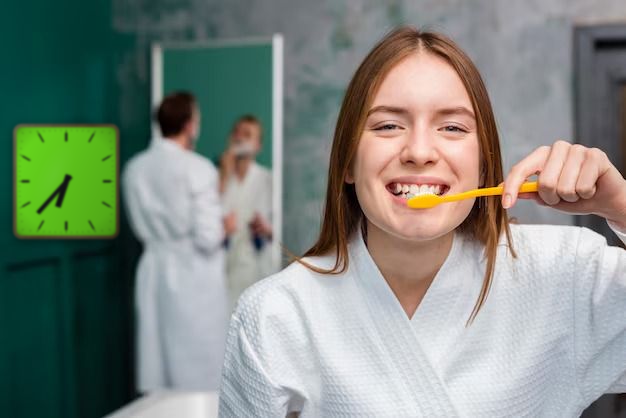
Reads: 6.37
